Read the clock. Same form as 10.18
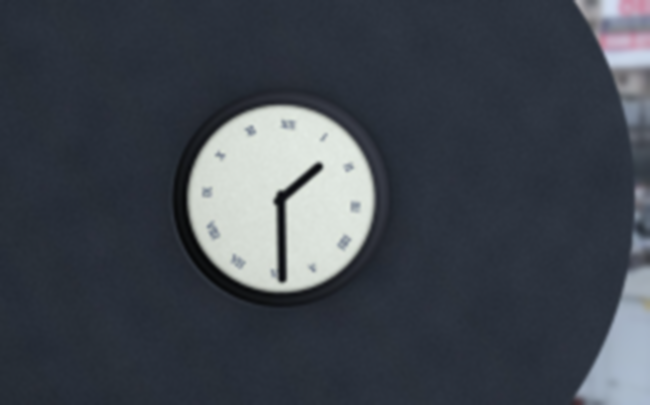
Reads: 1.29
